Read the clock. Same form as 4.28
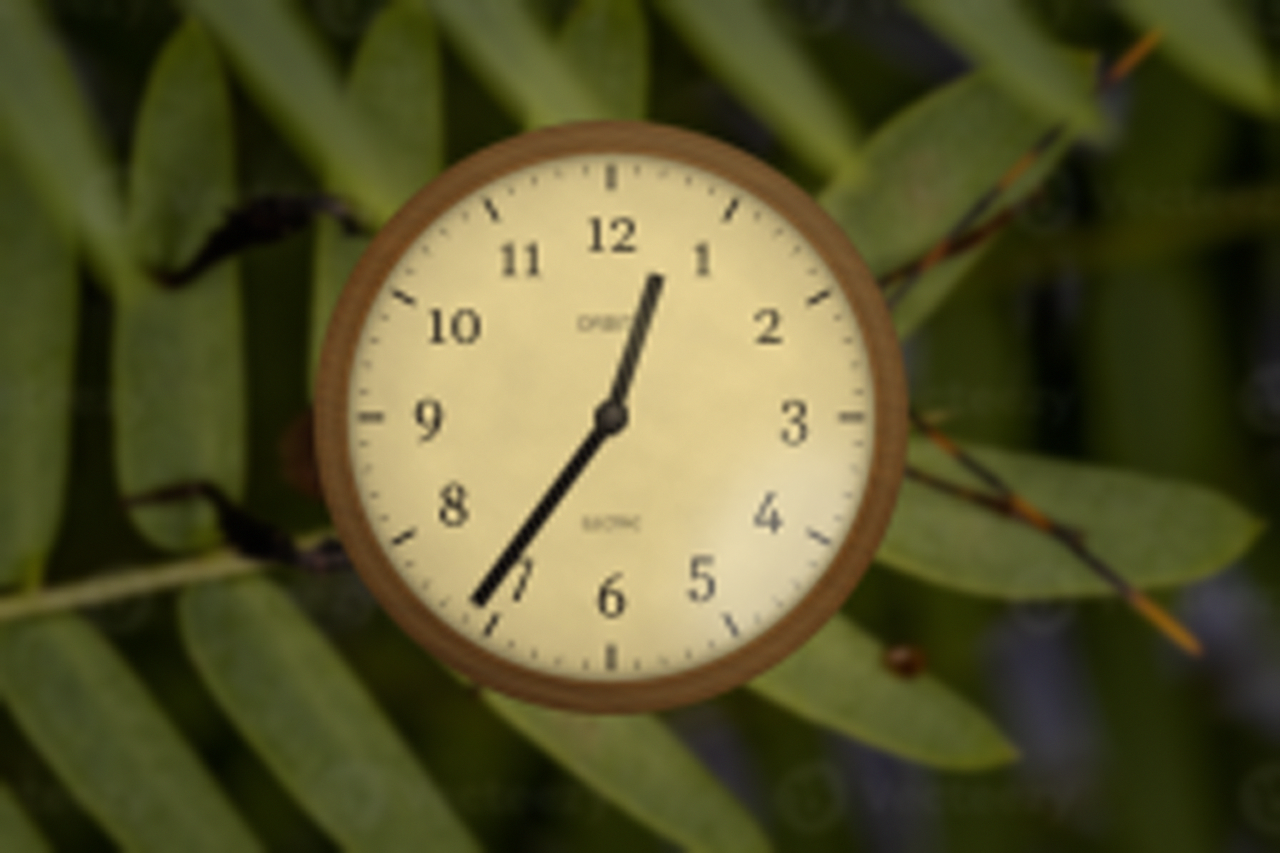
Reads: 12.36
